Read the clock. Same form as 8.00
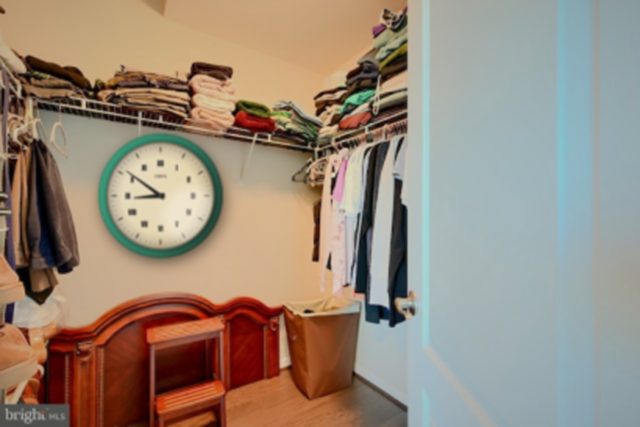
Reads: 8.51
